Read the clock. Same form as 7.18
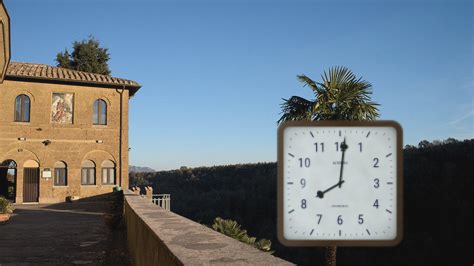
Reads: 8.01
